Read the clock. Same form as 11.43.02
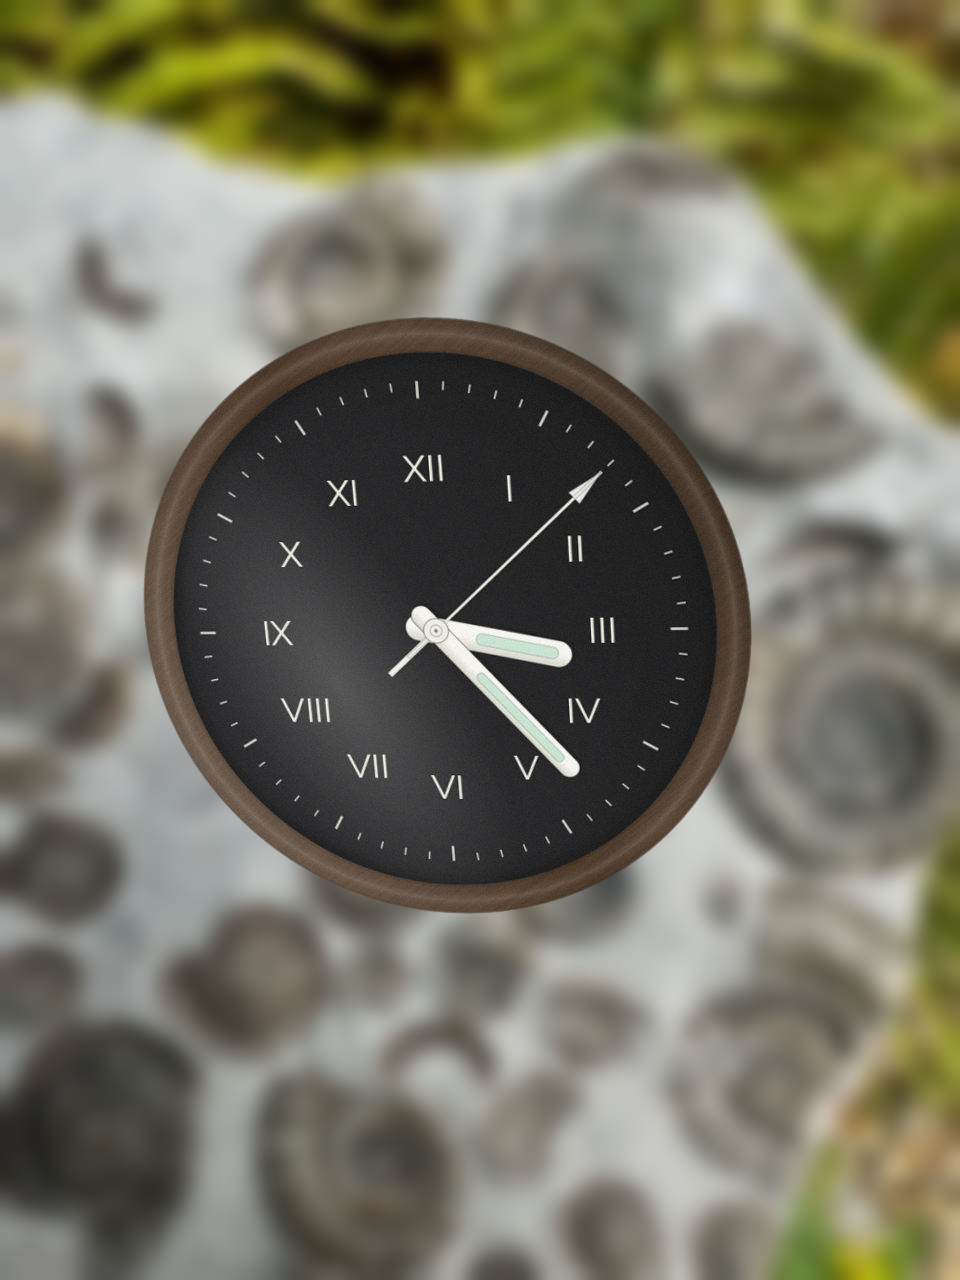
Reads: 3.23.08
